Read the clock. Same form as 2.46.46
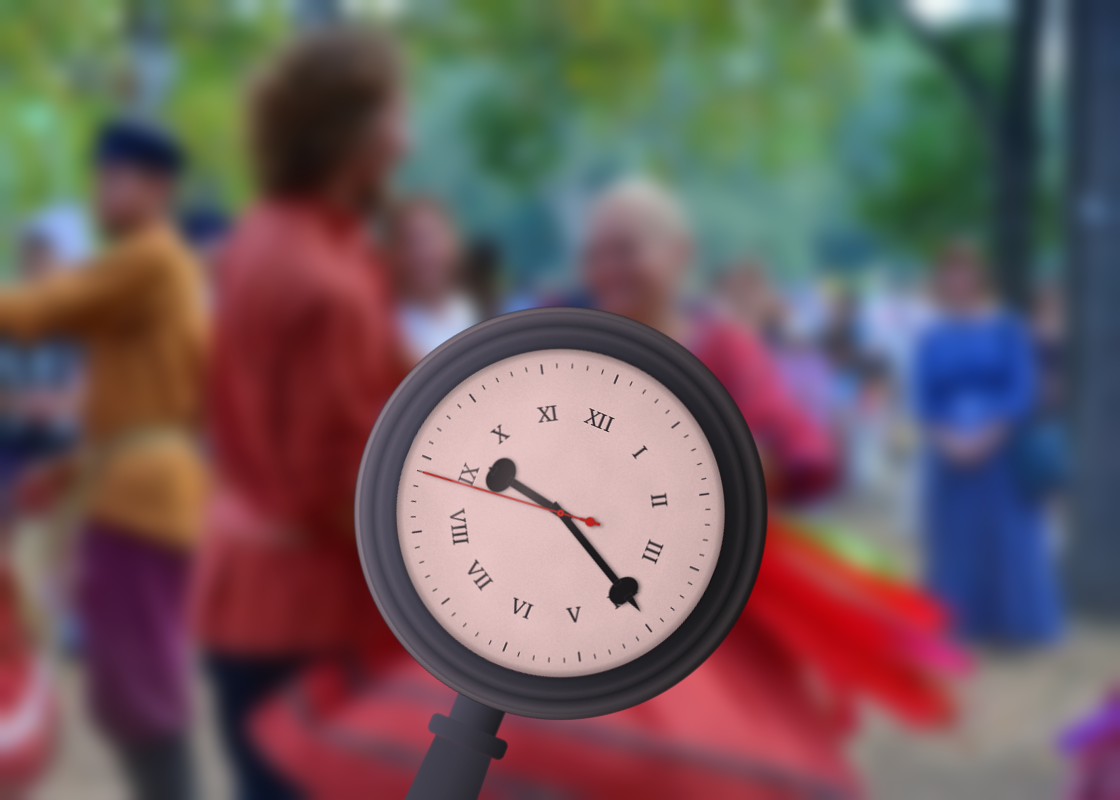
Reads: 9.19.44
